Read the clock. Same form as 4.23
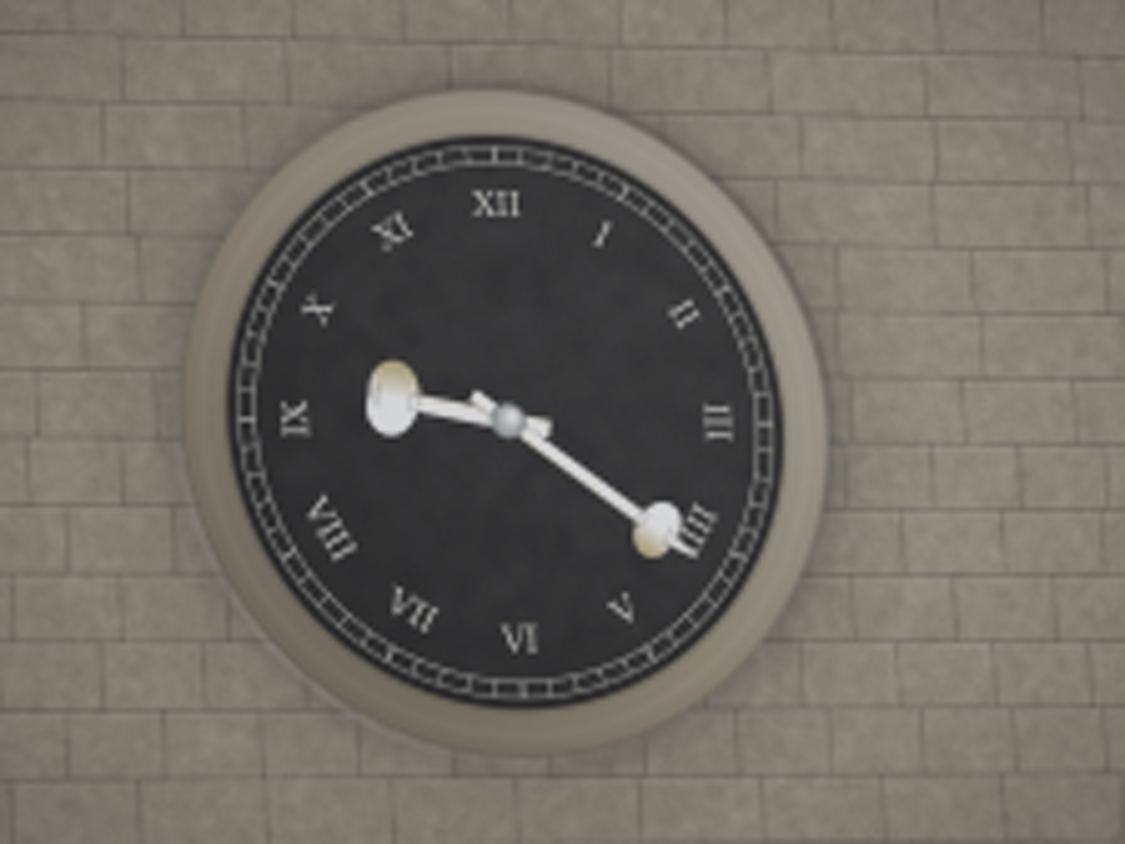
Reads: 9.21
